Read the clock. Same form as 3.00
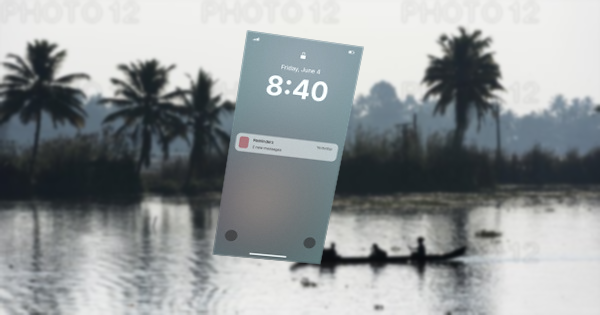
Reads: 8.40
